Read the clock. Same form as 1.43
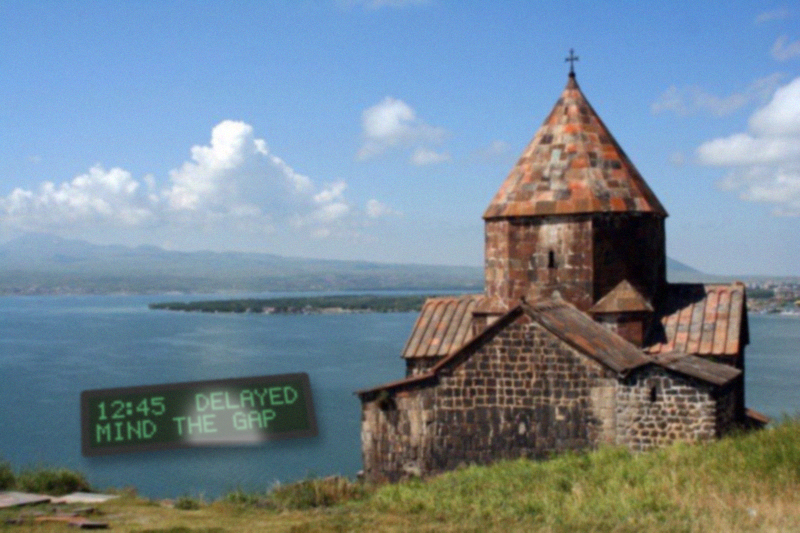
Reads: 12.45
